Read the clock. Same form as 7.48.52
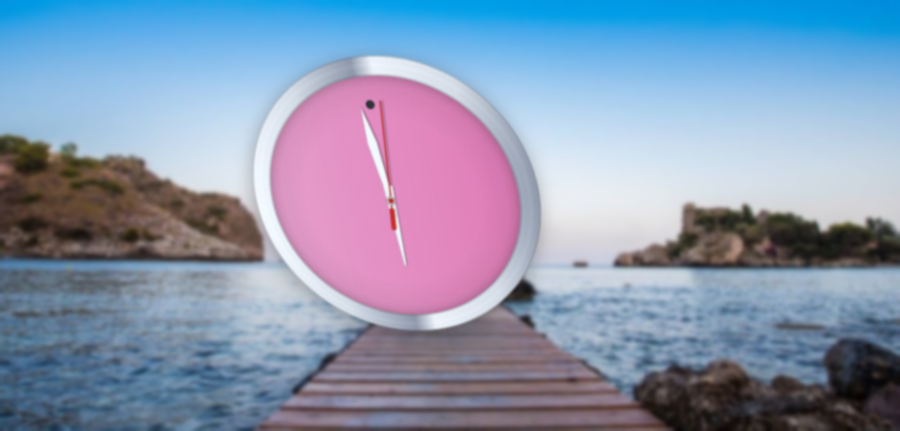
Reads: 5.59.01
